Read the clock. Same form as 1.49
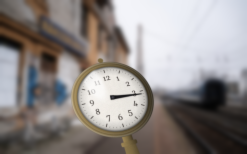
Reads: 3.16
